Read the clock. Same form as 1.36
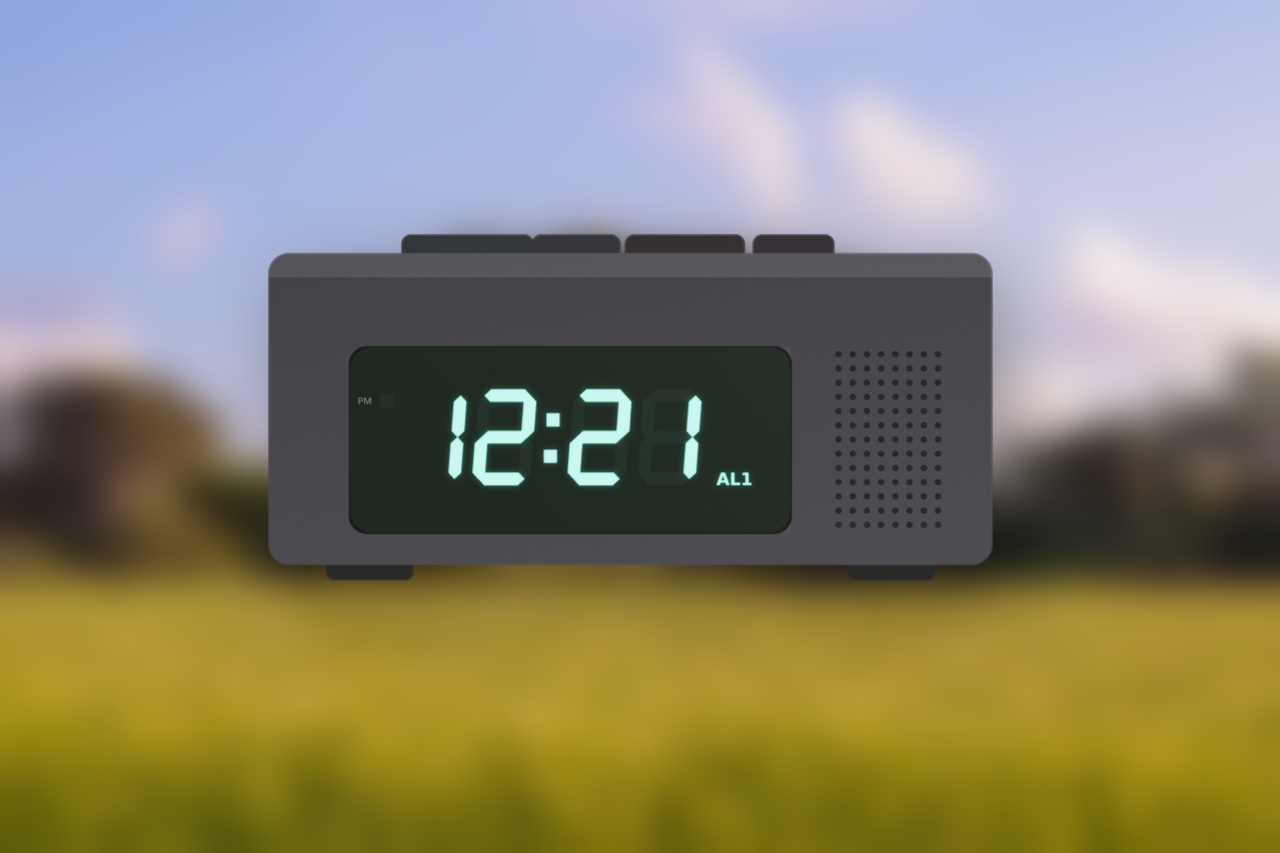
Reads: 12.21
